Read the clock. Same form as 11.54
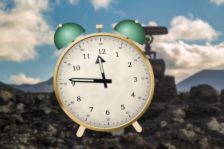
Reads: 11.46
